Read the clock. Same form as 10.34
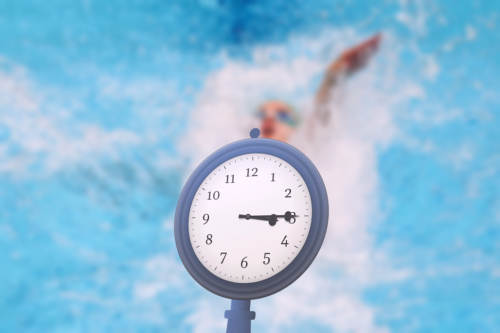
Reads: 3.15
